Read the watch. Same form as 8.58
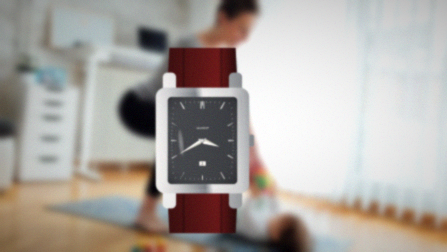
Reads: 3.40
